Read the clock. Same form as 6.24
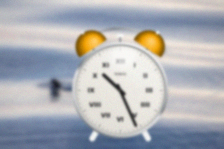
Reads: 10.26
